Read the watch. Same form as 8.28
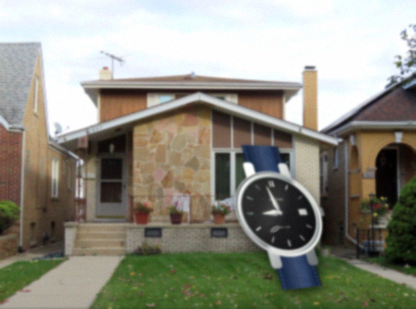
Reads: 8.58
